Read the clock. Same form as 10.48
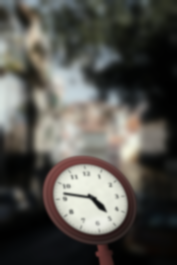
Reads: 4.47
